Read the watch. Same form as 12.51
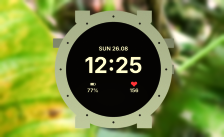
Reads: 12.25
